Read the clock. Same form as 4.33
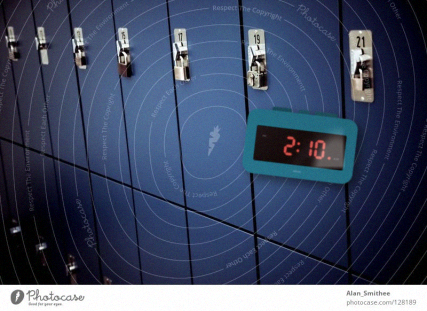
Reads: 2.10
